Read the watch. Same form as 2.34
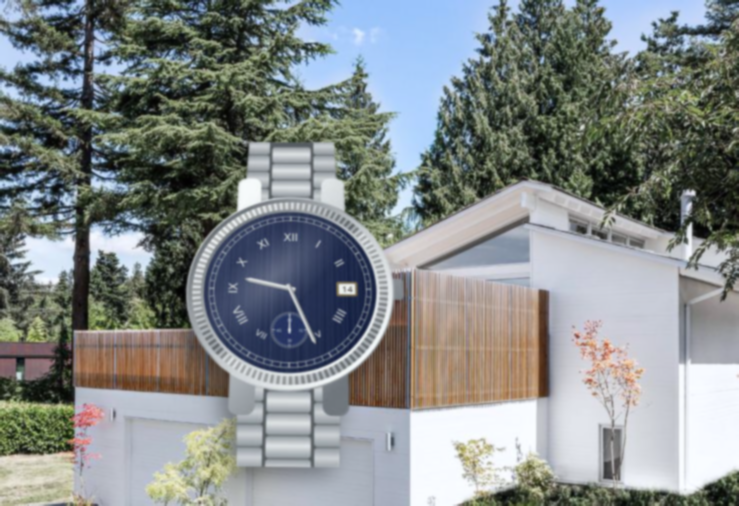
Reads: 9.26
